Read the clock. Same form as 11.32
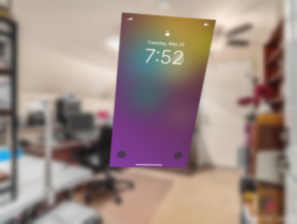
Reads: 7.52
